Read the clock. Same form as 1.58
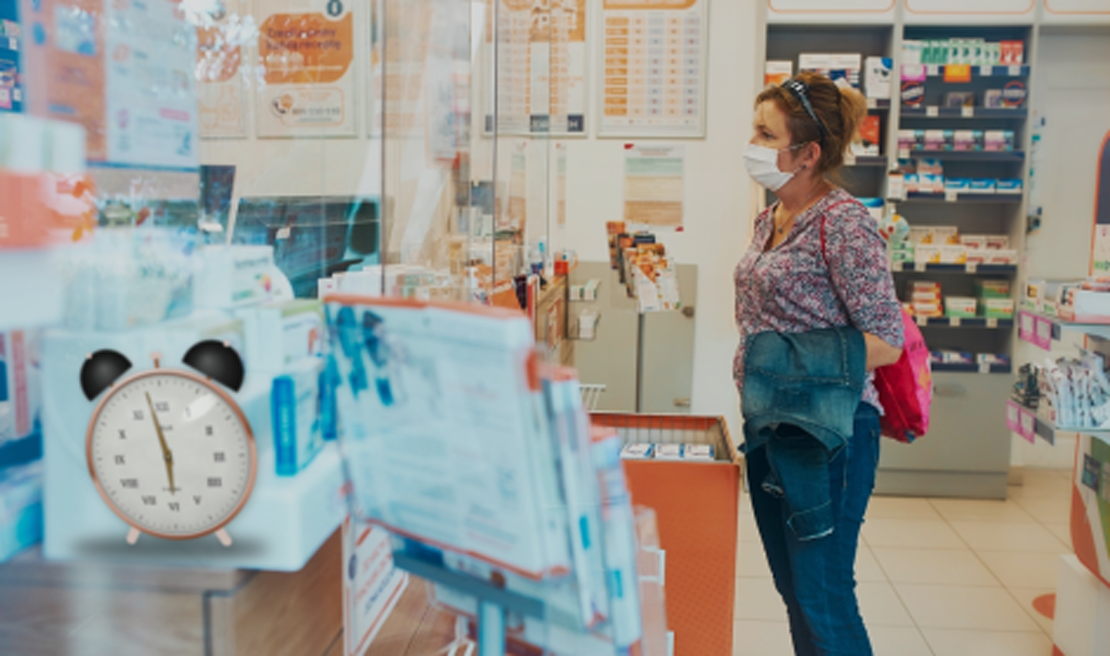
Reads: 5.58
